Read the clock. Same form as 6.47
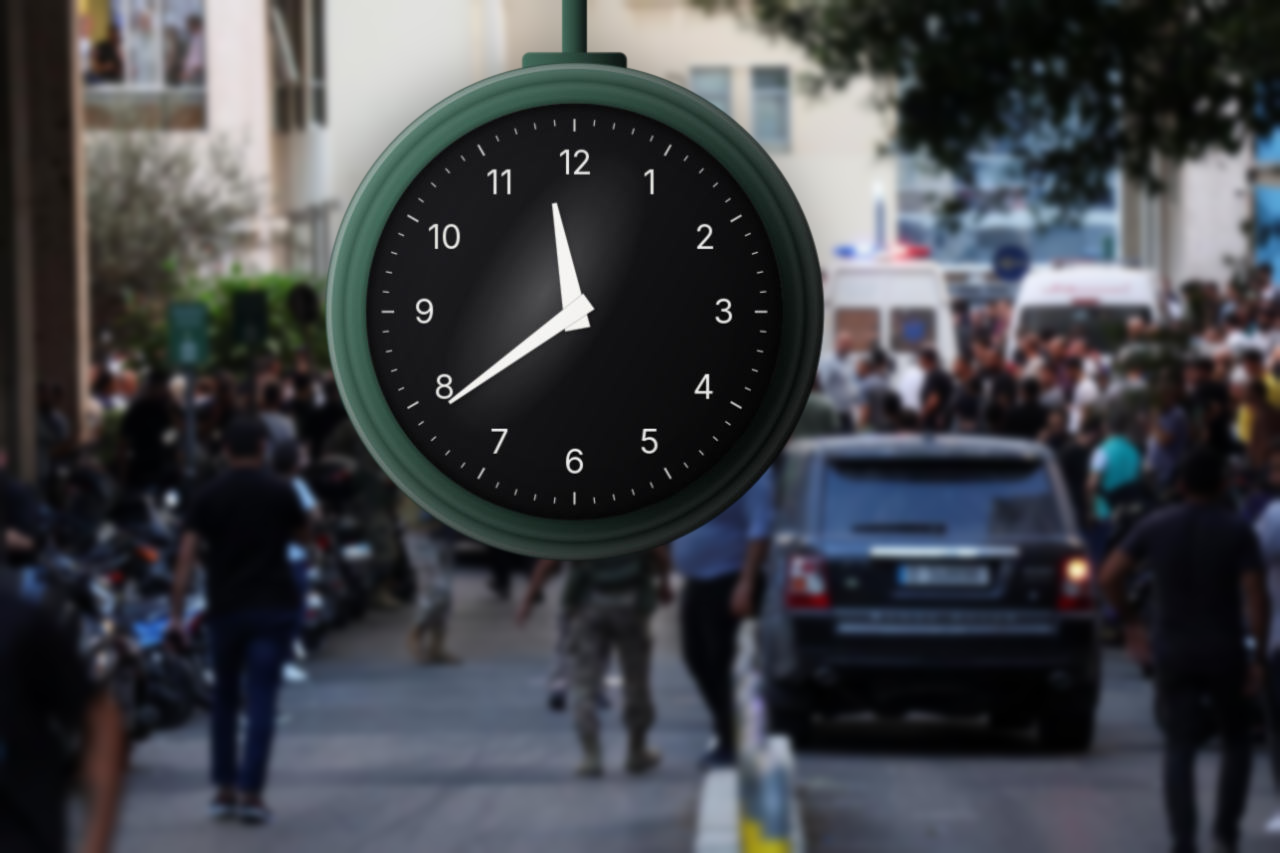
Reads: 11.39
